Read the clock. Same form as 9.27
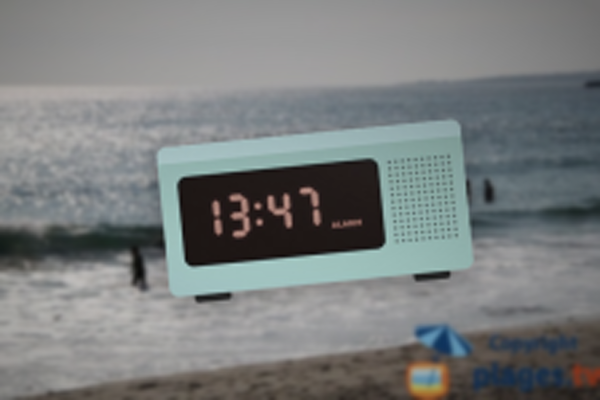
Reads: 13.47
